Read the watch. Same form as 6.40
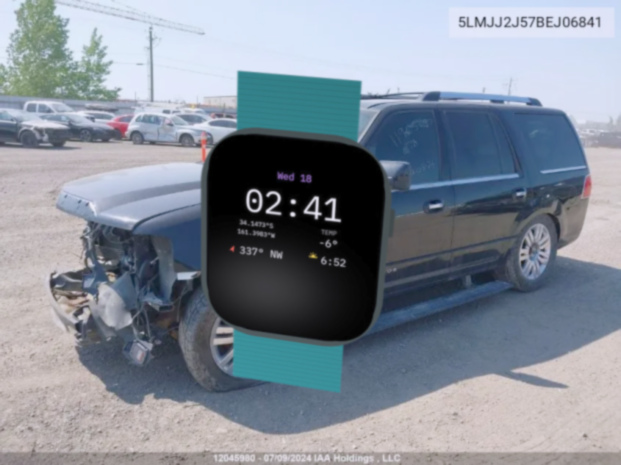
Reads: 2.41
